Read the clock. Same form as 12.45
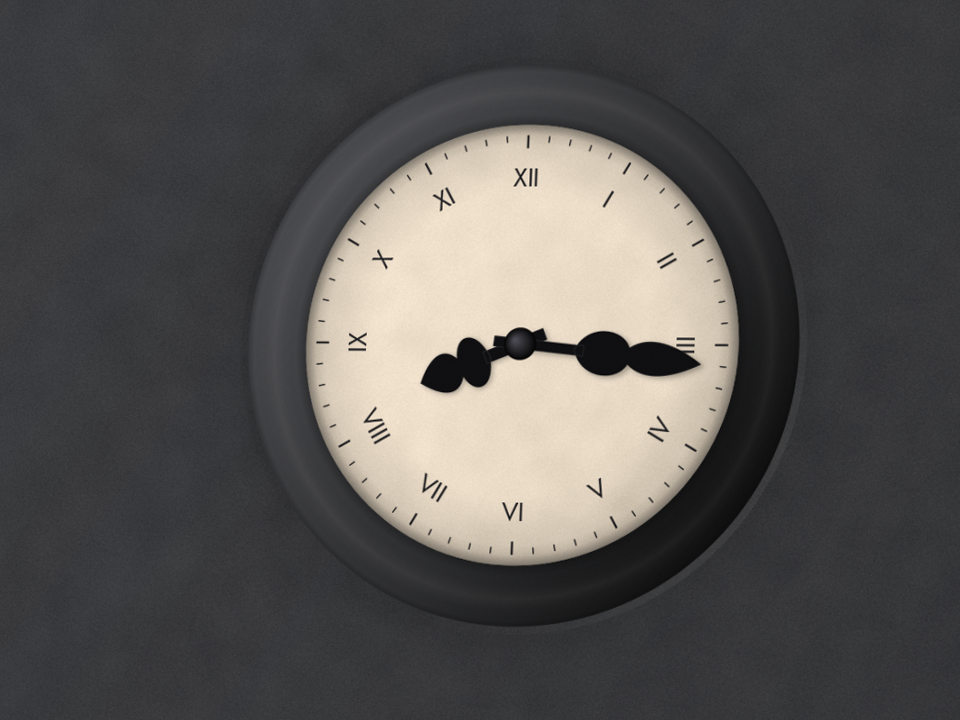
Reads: 8.16
